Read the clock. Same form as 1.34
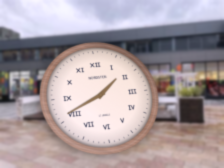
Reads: 1.41
